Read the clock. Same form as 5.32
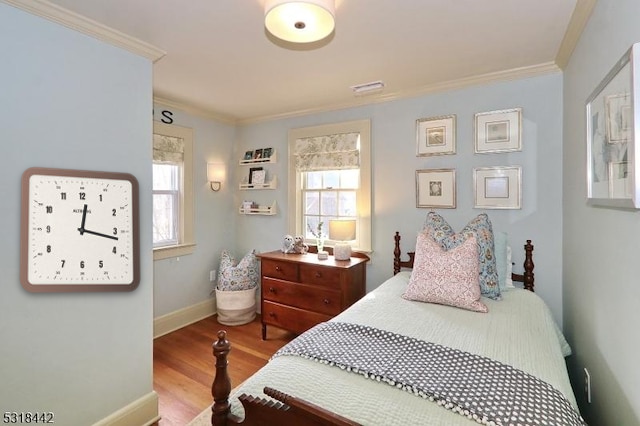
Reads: 12.17
